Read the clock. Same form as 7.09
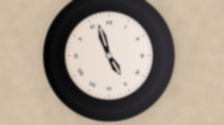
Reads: 4.57
